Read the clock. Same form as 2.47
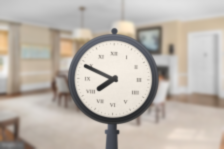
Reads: 7.49
